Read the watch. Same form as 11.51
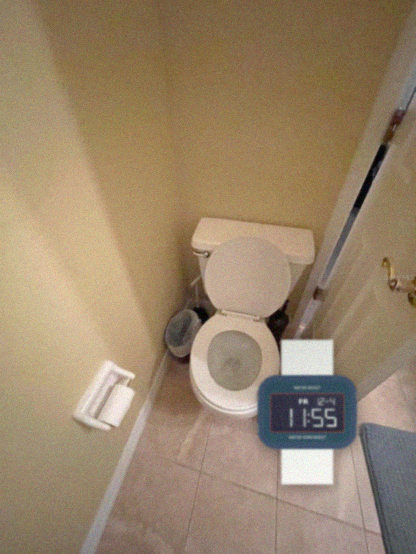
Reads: 11.55
